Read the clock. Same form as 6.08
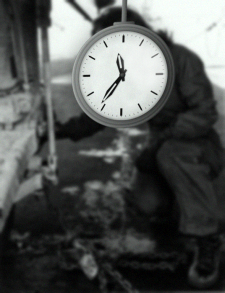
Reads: 11.36
